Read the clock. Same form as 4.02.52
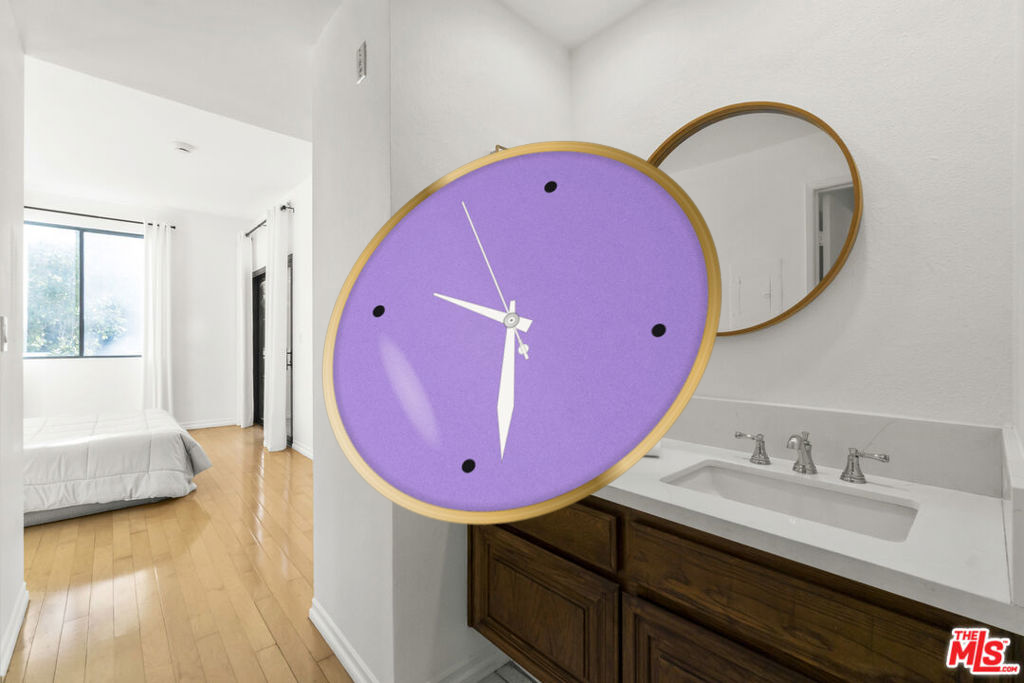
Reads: 9.27.54
